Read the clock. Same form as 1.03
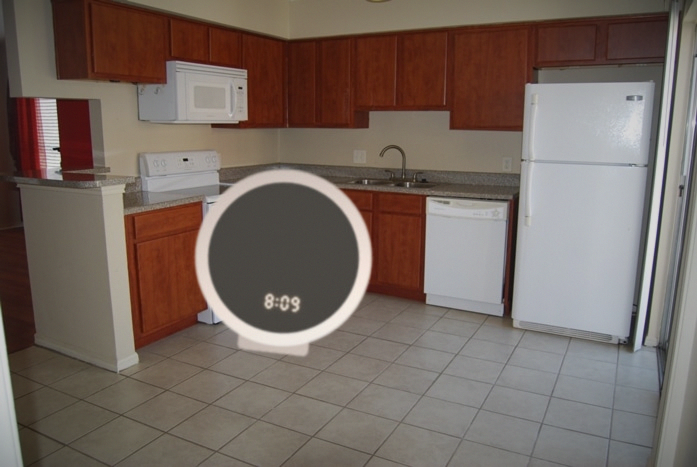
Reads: 8.09
